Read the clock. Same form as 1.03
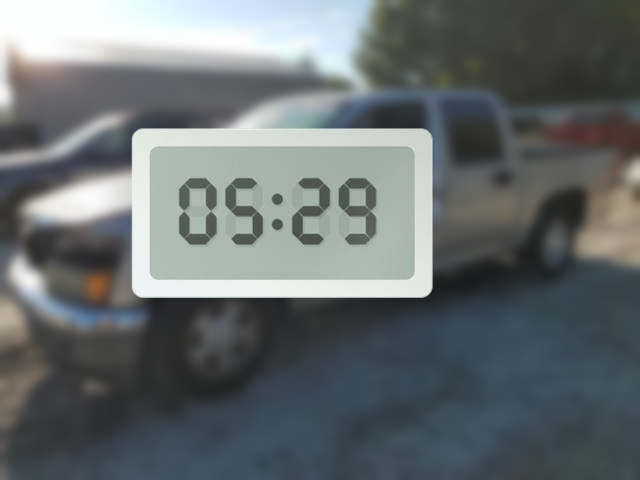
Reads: 5.29
